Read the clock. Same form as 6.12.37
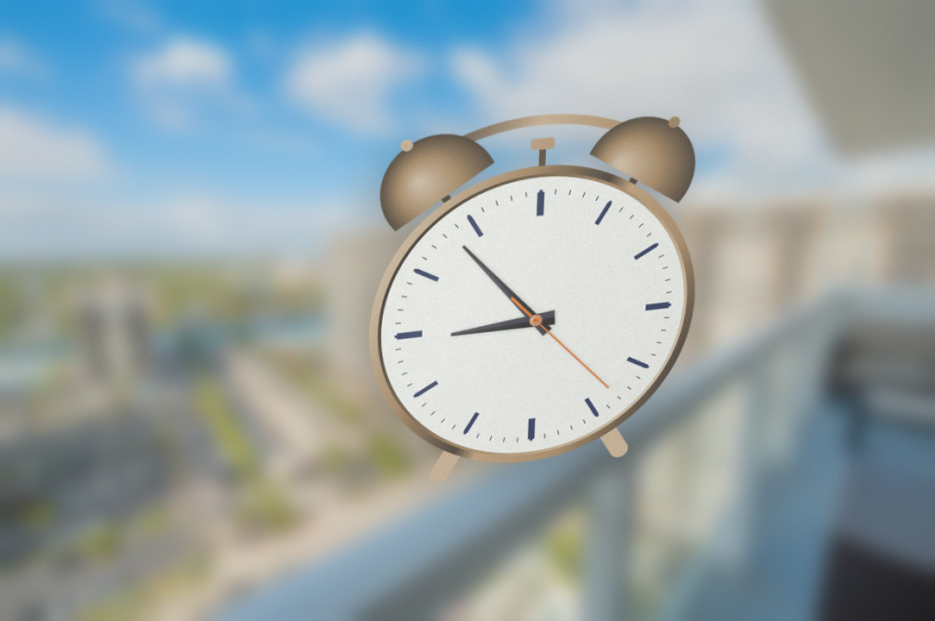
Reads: 8.53.23
